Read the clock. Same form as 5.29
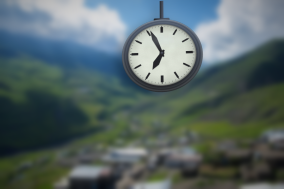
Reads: 6.56
